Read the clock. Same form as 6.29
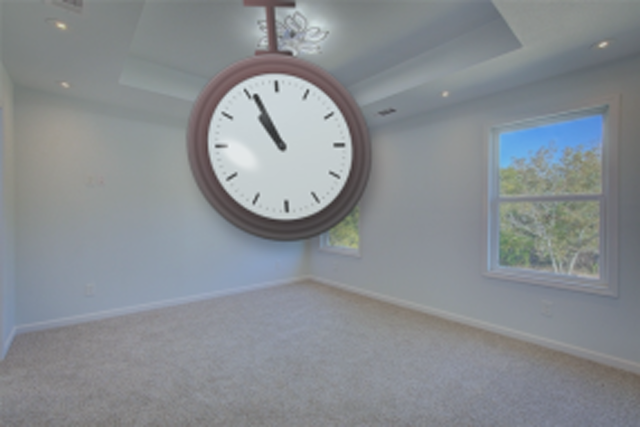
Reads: 10.56
